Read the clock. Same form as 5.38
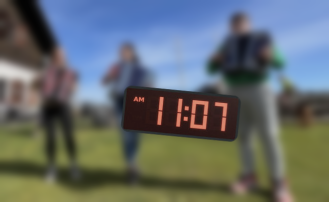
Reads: 11.07
